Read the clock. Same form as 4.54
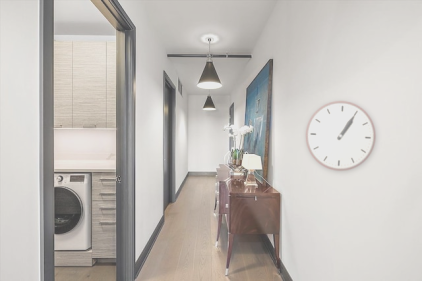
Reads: 1.05
